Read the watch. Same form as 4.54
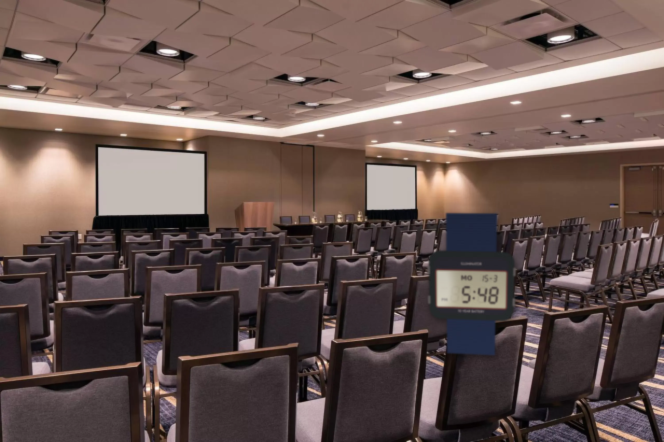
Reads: 5.48
